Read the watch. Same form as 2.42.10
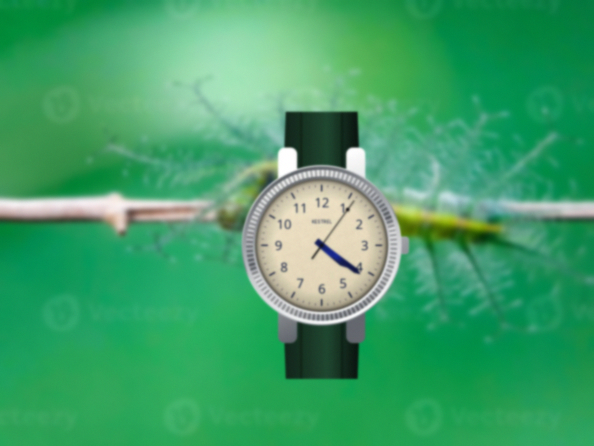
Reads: 4.21.06
